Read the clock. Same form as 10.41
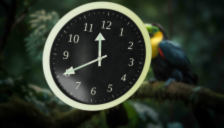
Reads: 11.40
